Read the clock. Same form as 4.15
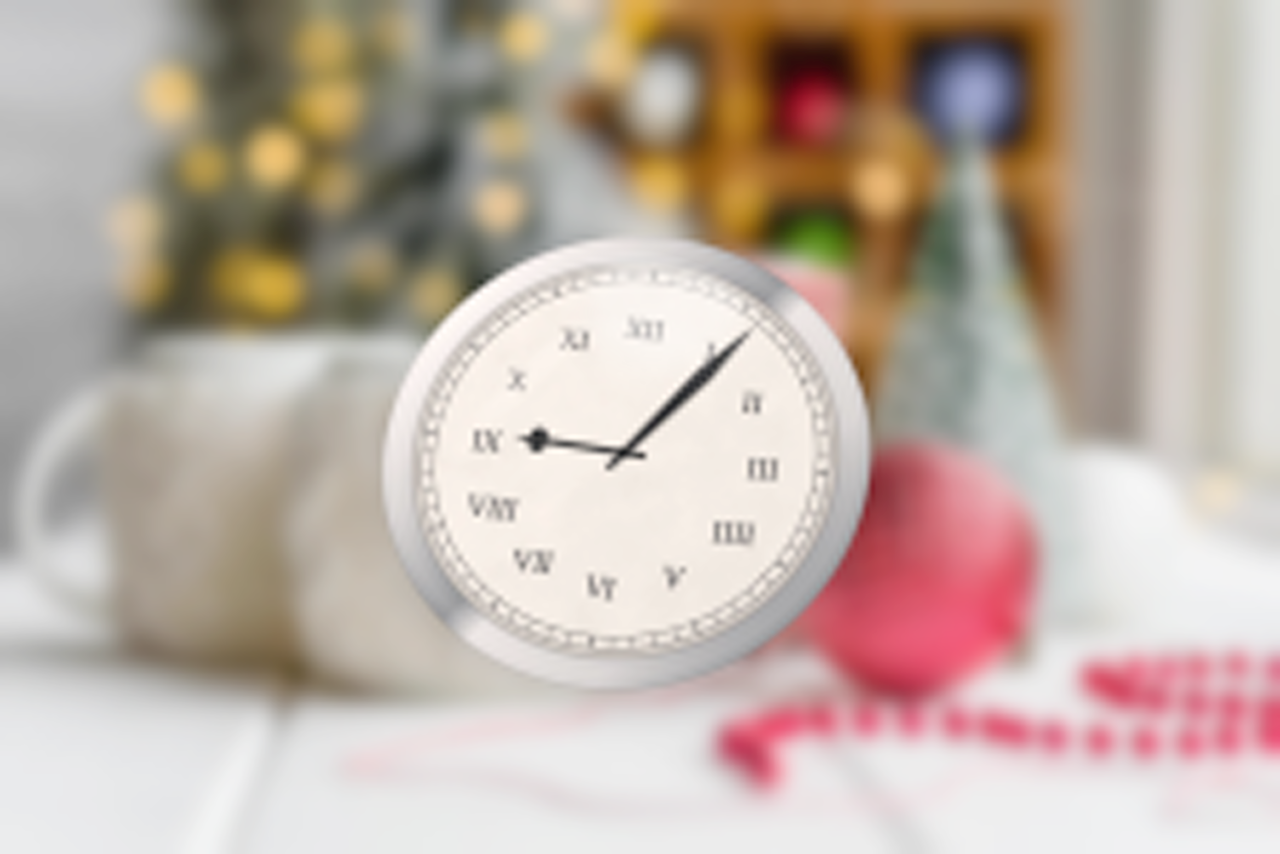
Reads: 9.06
